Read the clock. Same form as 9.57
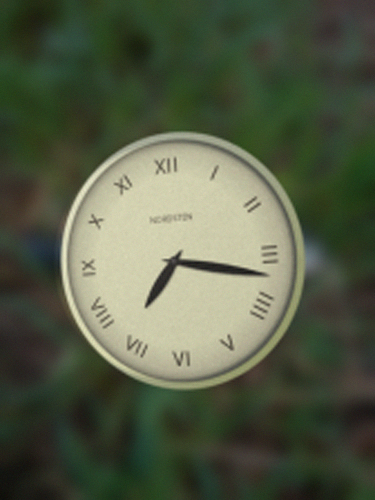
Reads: 7.17
